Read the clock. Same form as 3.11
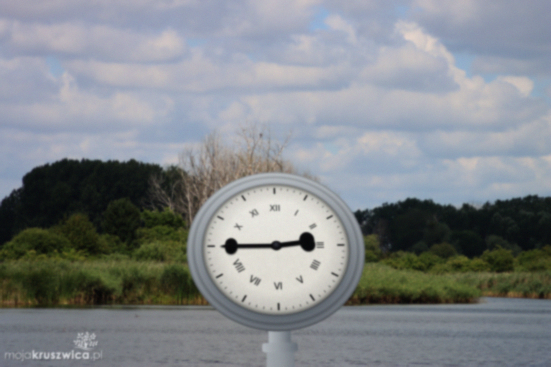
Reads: 2.45
